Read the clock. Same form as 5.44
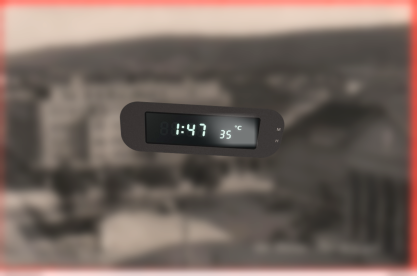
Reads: 1.47
